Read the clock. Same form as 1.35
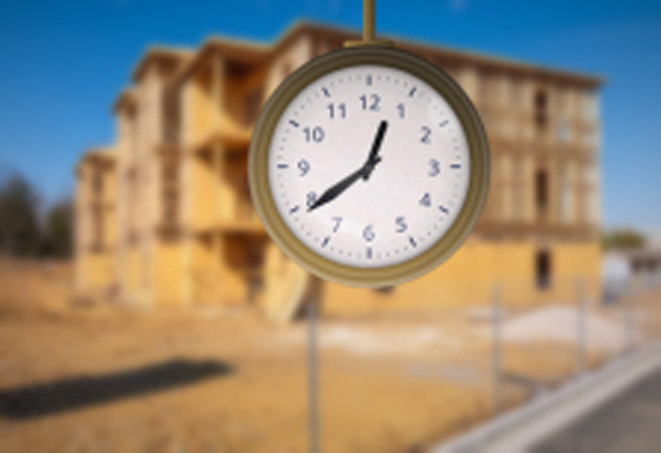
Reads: 12.39
